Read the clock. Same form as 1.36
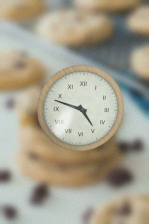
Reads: 4.48
